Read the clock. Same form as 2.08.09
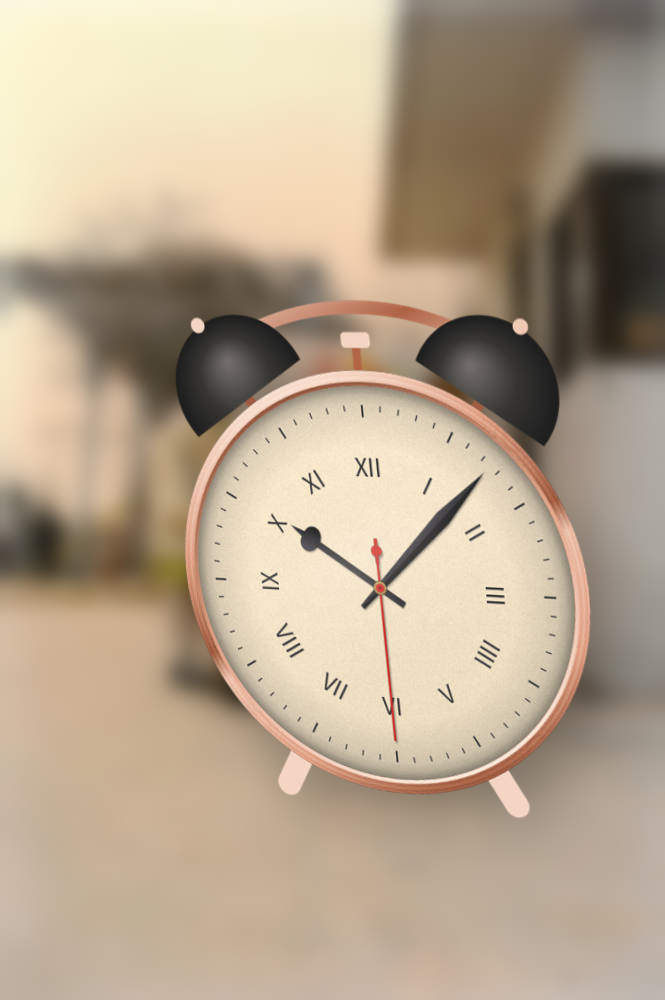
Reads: 10.07.30
